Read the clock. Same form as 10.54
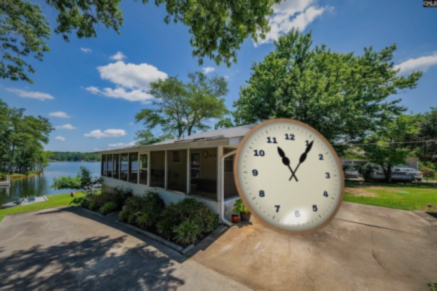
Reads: 11.06
